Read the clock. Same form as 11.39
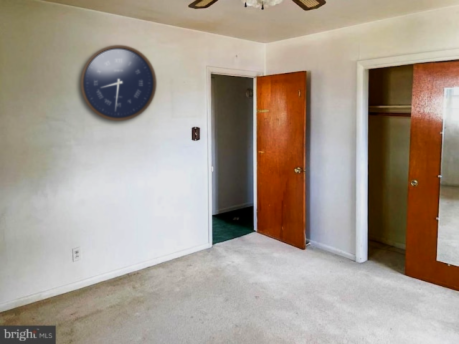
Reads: 8.31
